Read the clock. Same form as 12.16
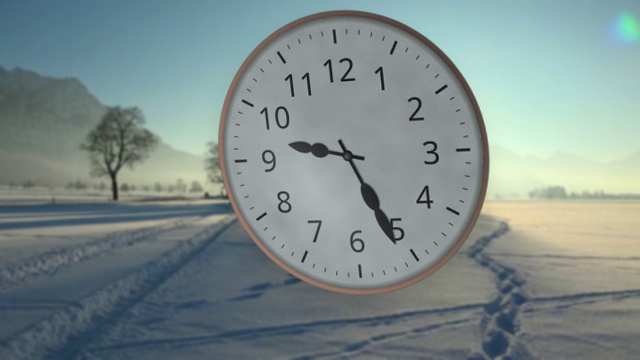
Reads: 9.26
